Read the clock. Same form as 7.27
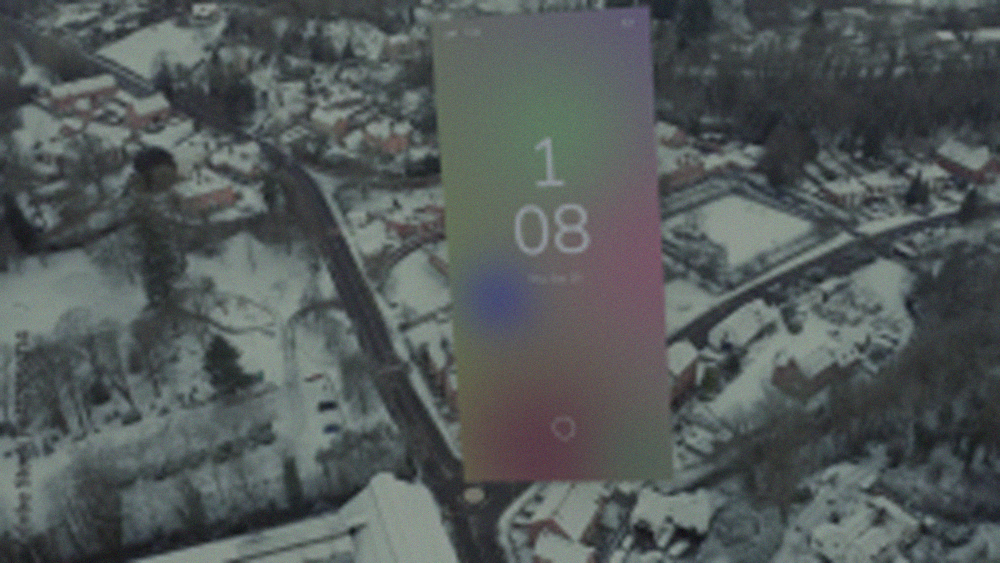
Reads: 1.08
